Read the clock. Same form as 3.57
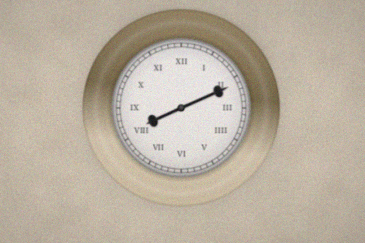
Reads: 8.11
